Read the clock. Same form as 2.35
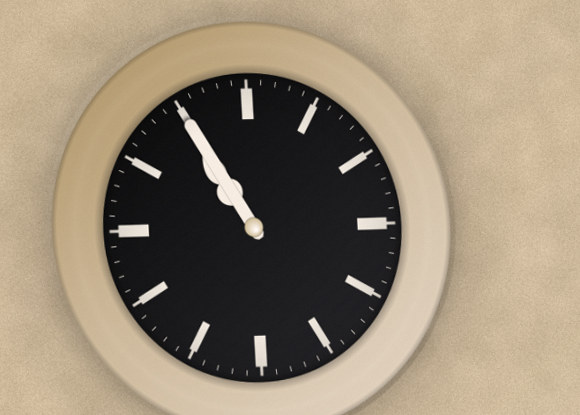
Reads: 10.55
